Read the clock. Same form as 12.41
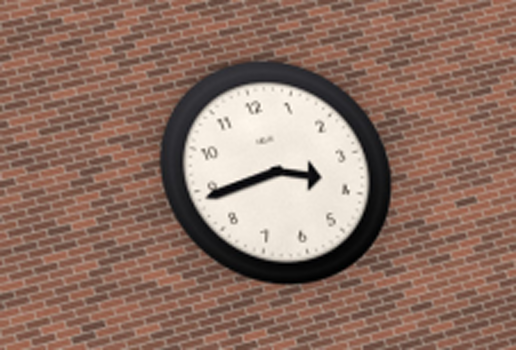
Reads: 3.44
